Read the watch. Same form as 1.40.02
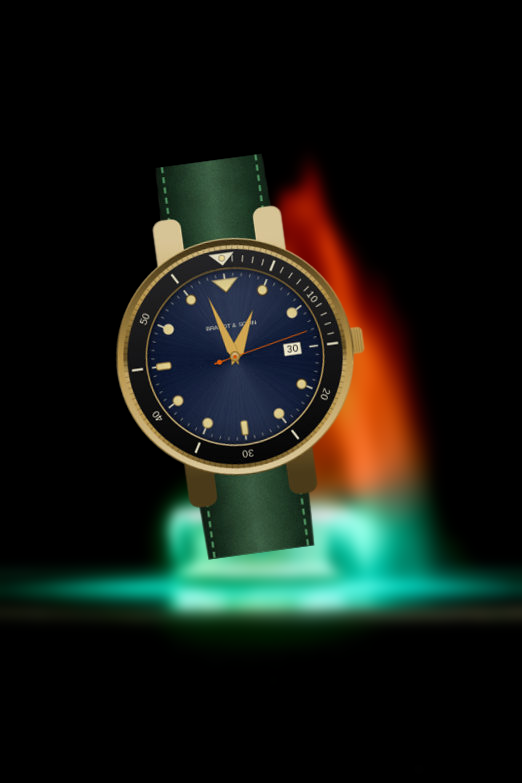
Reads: 12.57.13
